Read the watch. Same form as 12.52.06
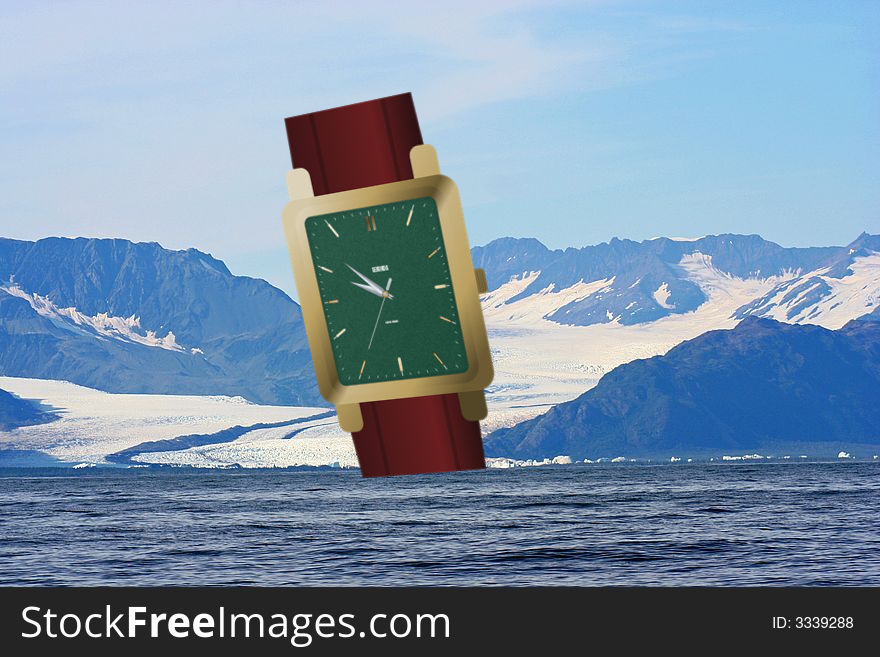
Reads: 9.52.35
